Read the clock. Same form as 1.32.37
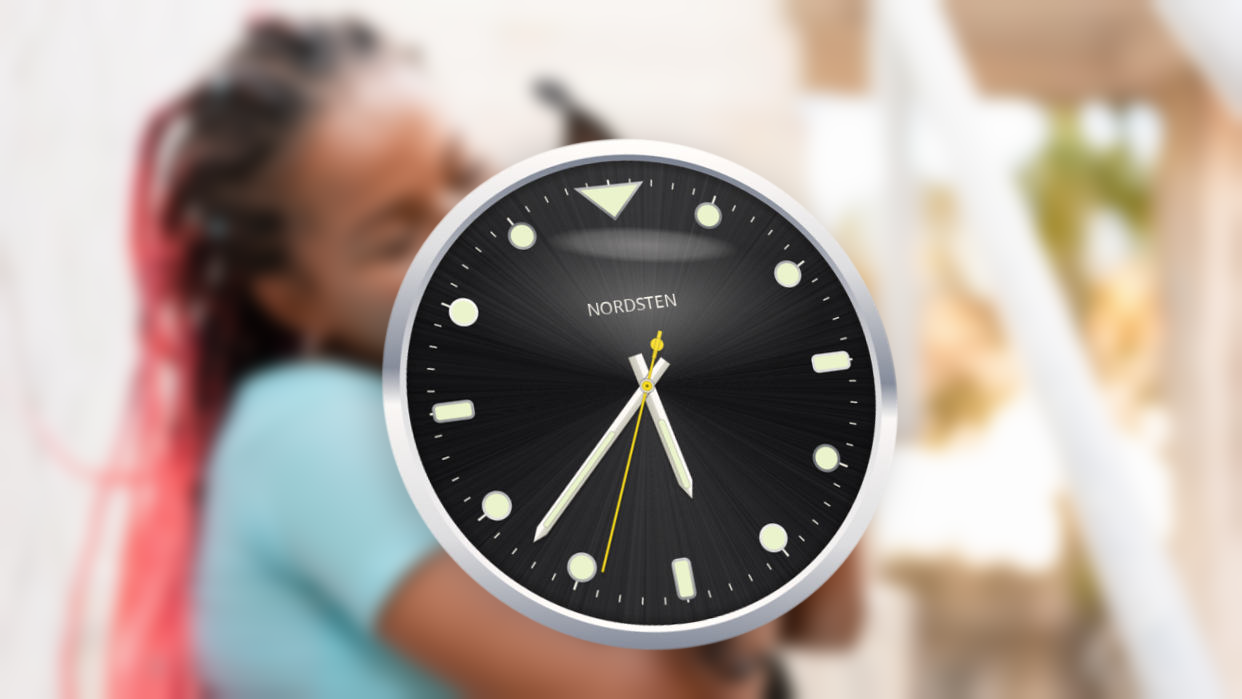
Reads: 5.37.34
